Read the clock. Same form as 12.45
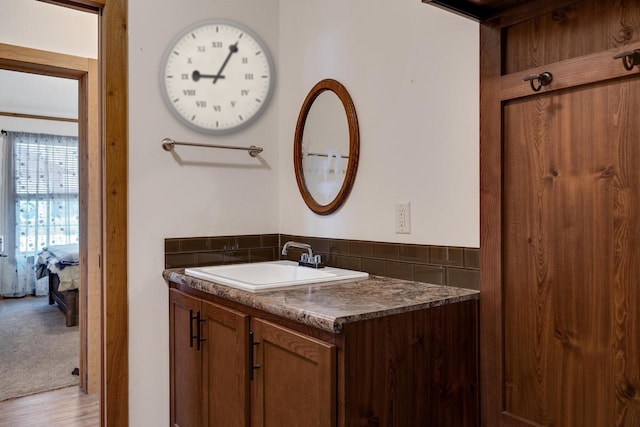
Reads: 9.05
